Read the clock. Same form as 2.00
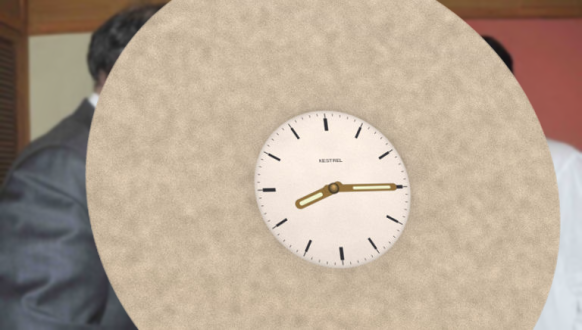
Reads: 8.15
